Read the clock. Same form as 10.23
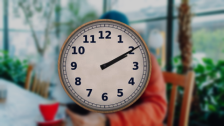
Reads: 2.10
